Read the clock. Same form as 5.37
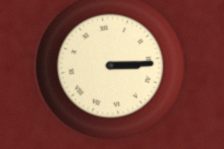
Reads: 3.16
